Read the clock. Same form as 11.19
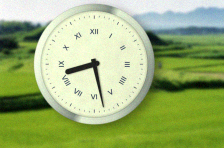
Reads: 8.28
